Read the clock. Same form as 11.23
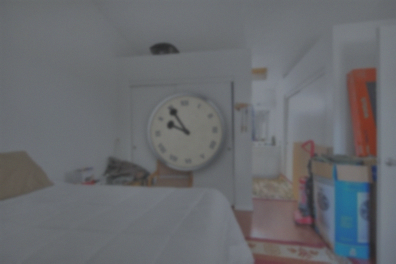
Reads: 9.55
